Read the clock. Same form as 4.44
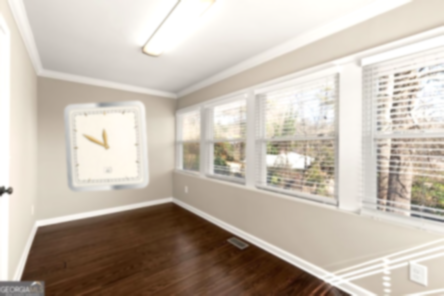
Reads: 11.50
